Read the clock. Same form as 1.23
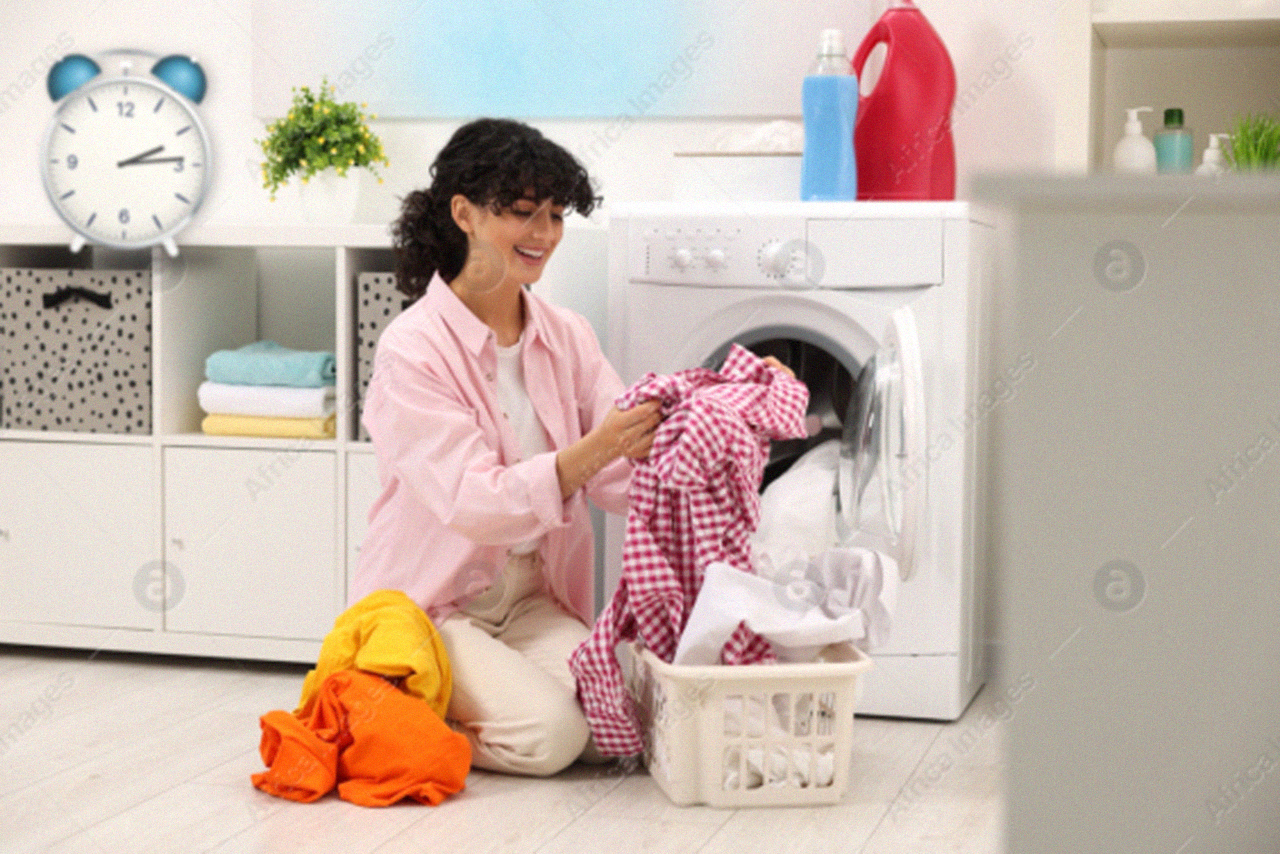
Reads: 2.14
